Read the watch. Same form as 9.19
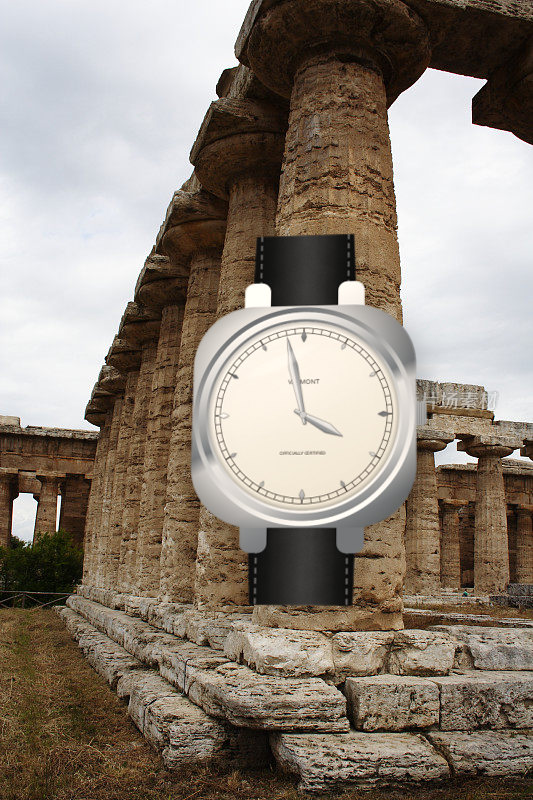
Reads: 3.58
